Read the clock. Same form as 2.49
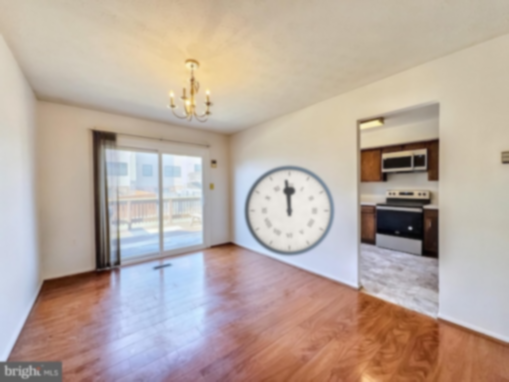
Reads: 11.59
